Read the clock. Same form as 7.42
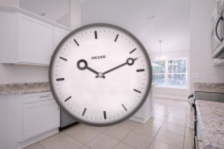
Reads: 10.12
